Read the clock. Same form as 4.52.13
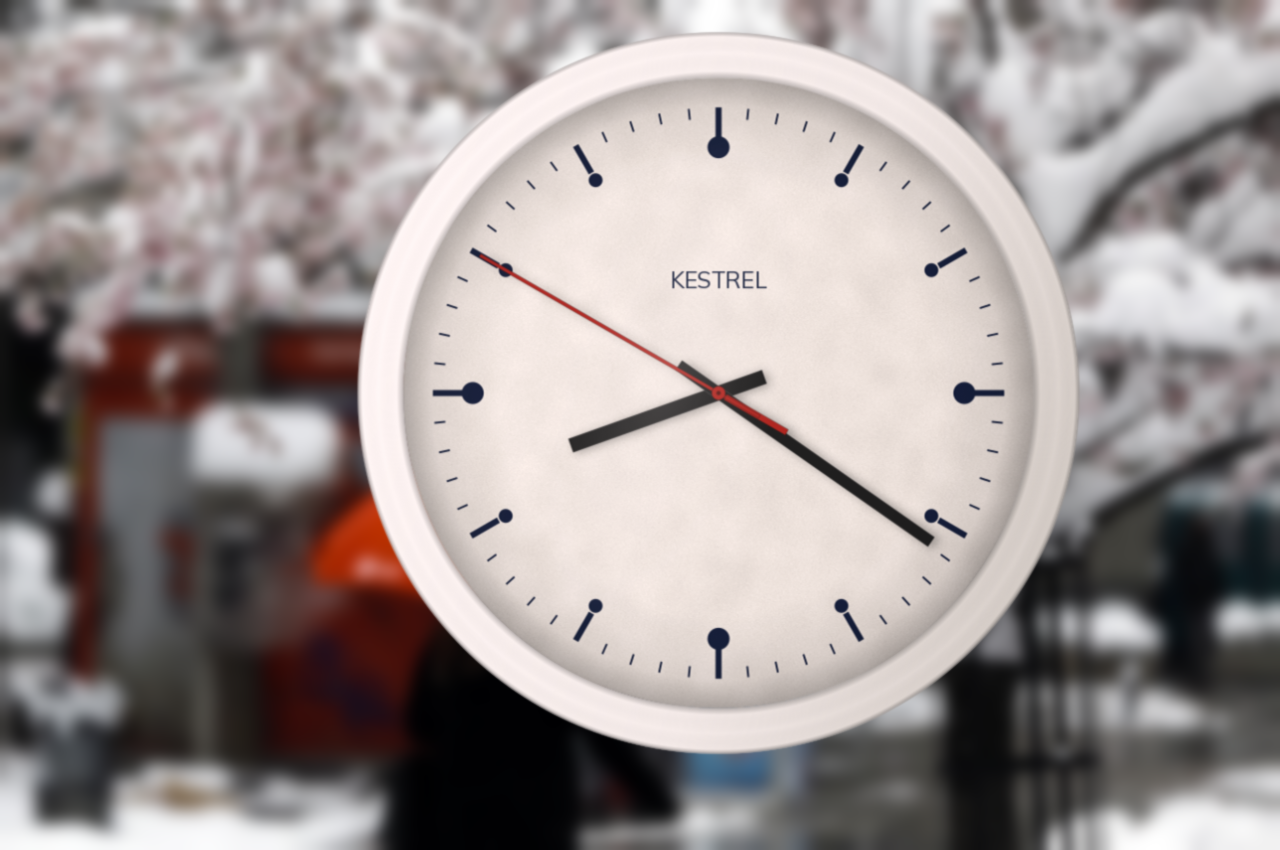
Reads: 8.20.50
